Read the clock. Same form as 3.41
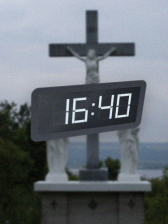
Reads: 16.40
